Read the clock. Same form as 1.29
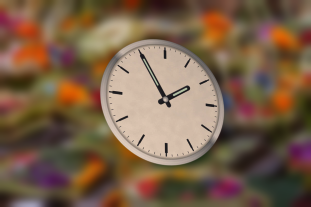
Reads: 1.55
